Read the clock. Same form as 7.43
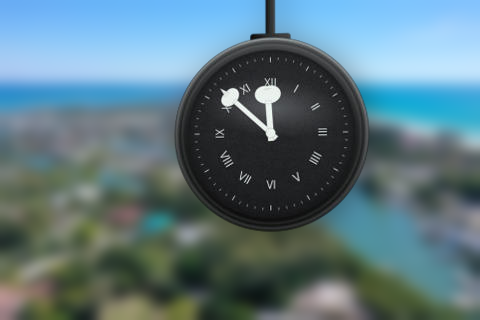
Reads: 11.52
